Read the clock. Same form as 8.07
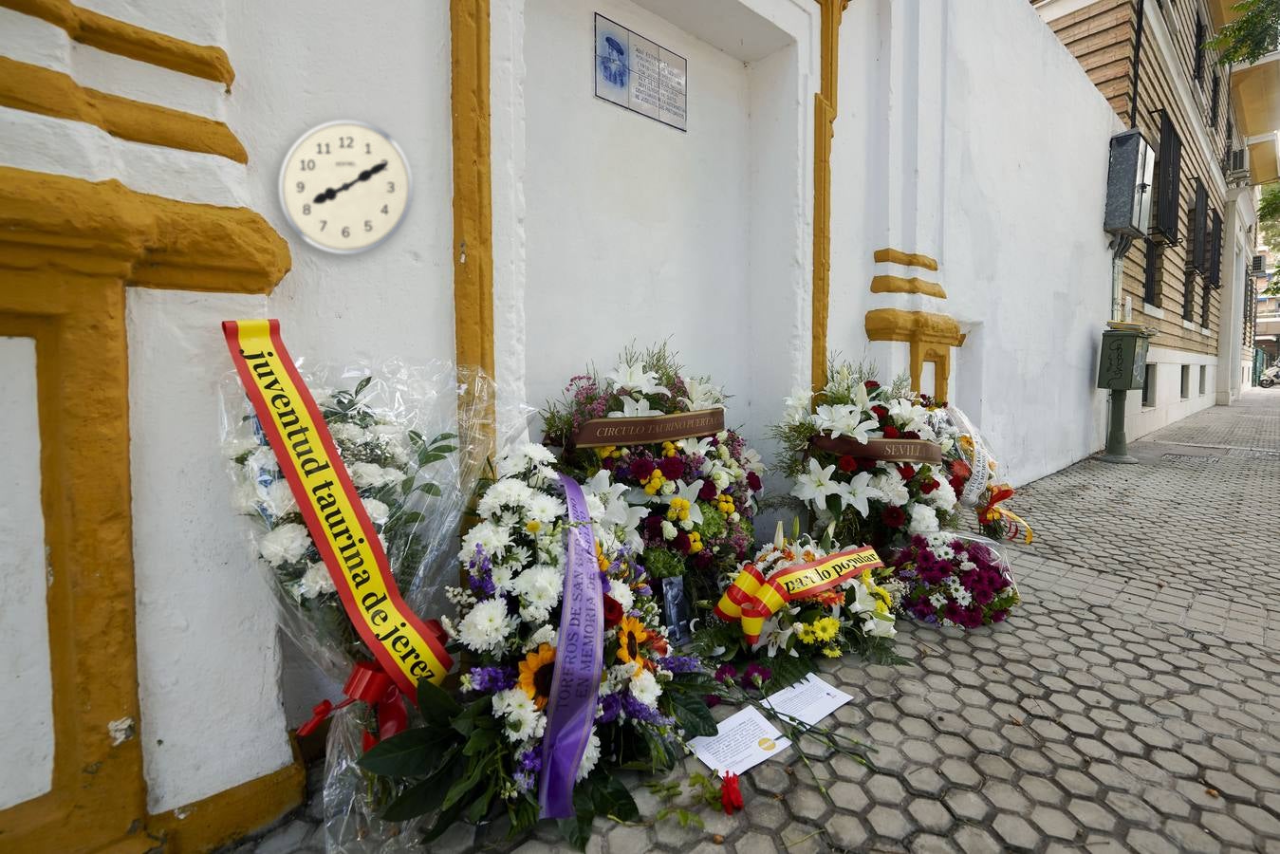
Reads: 8.10
